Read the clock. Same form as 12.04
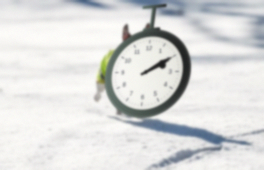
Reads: 2.10
